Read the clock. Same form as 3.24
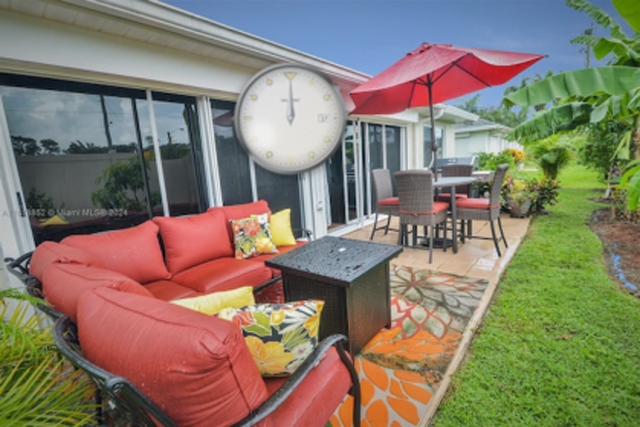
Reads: 12.00
